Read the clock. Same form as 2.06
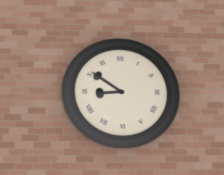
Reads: 8.51
